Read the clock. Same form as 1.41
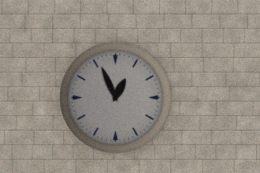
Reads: 12.56
